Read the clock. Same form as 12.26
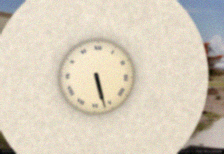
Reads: 5.27
